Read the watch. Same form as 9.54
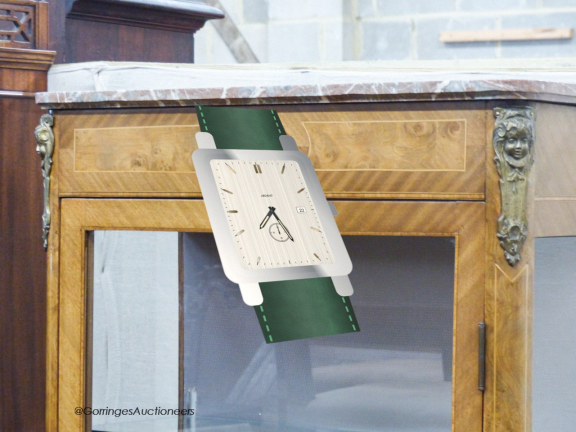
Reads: 7.27
